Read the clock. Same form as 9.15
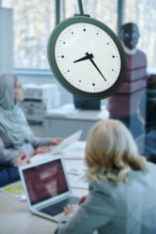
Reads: 8.25
